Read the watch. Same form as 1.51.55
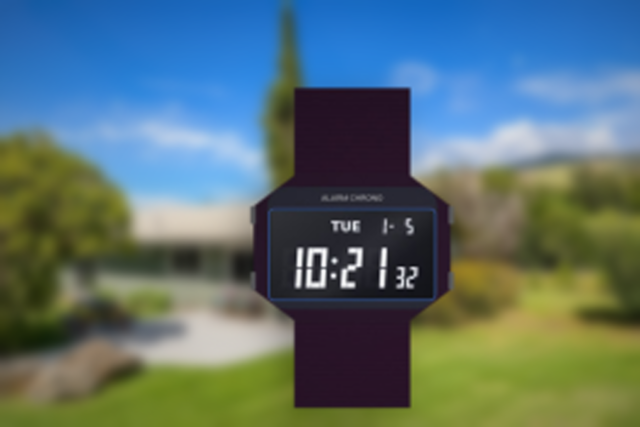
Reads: 10.21.32
